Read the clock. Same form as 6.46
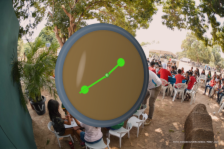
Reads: 1.40
